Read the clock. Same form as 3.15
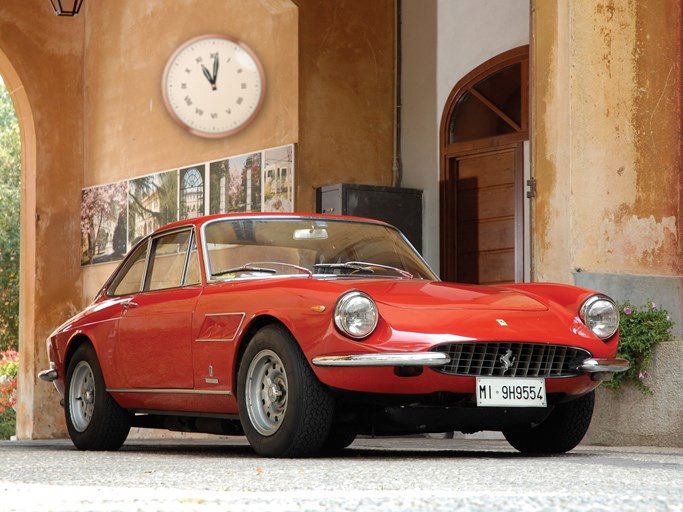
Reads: 11.01
